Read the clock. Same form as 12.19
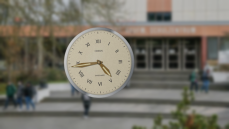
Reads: 4.44
